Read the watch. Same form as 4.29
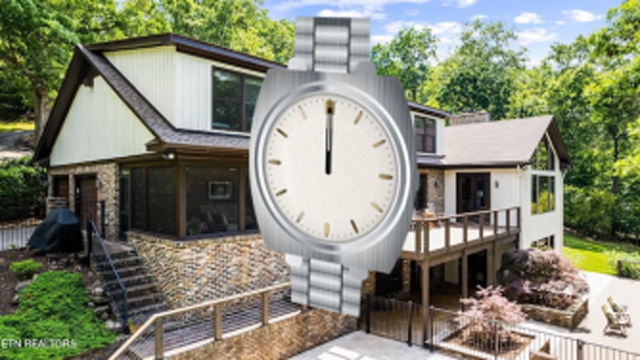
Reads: 12.00
